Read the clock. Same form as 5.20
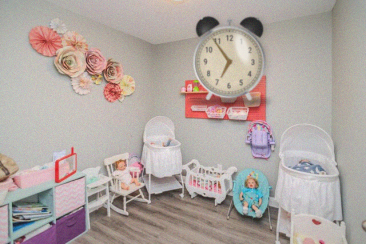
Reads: 6.54
